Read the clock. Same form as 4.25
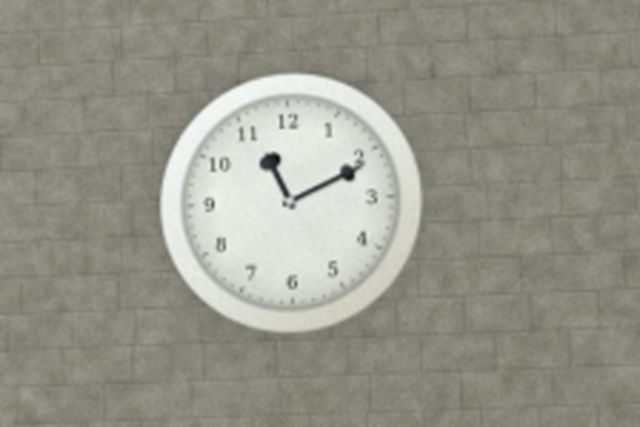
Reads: 11.11
